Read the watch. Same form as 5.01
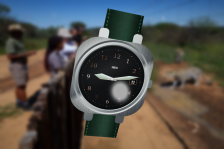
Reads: 9.13
